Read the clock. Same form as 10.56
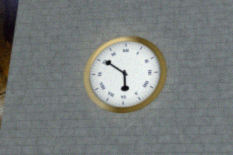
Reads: 5.51
